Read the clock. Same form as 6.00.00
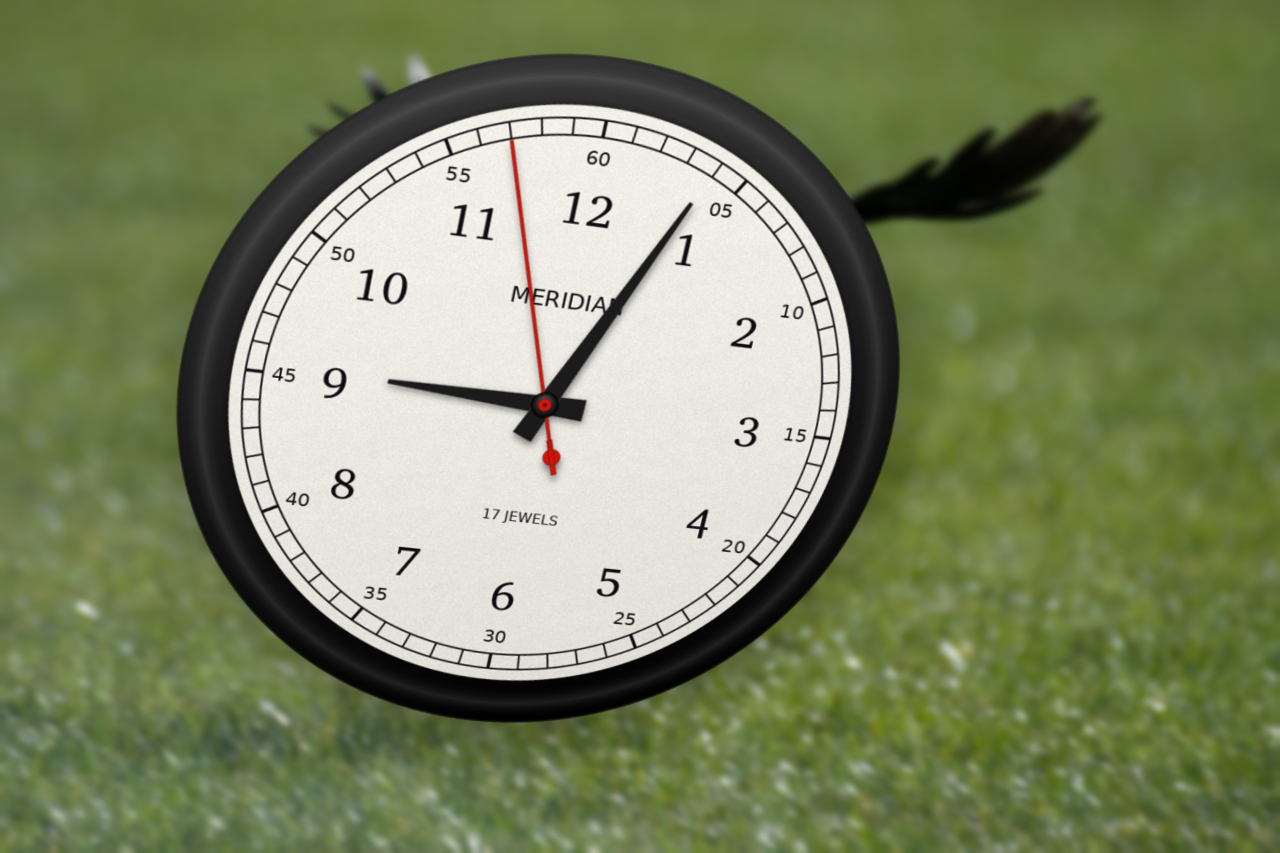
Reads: 9.03.57
